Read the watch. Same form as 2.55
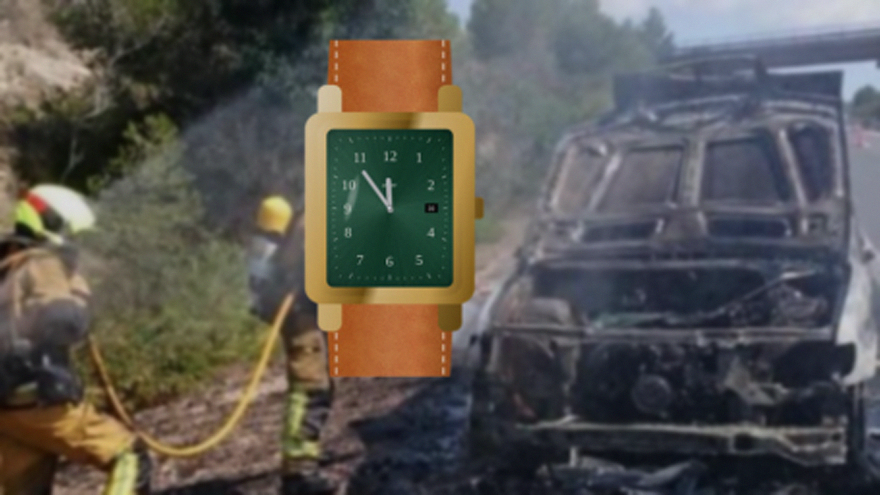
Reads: 11.54
